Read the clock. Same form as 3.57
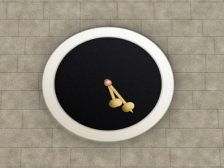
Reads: 5.24
